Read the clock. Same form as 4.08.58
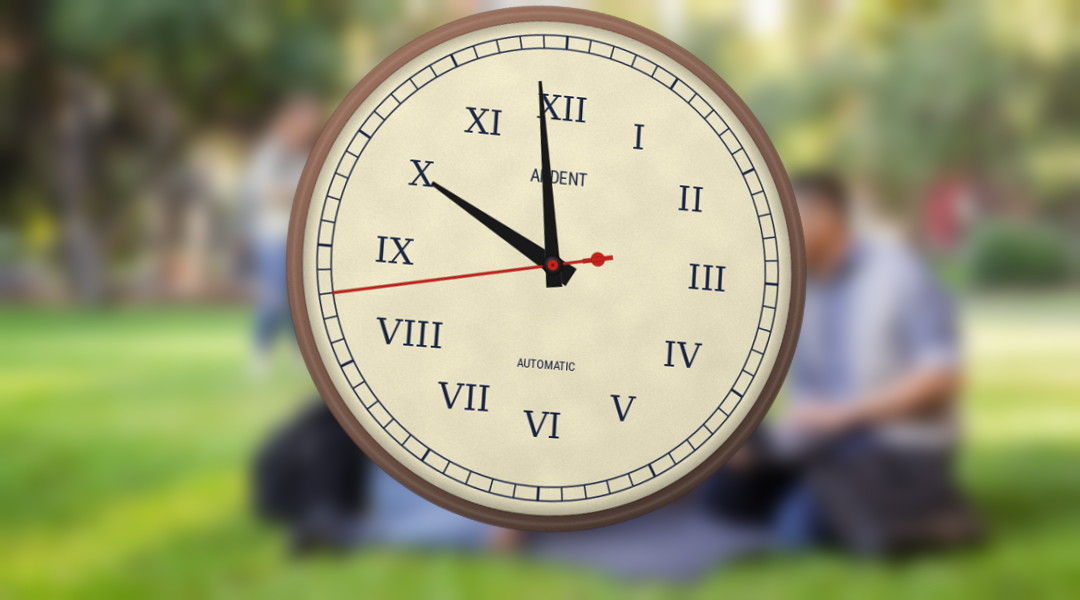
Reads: 9.58.43
